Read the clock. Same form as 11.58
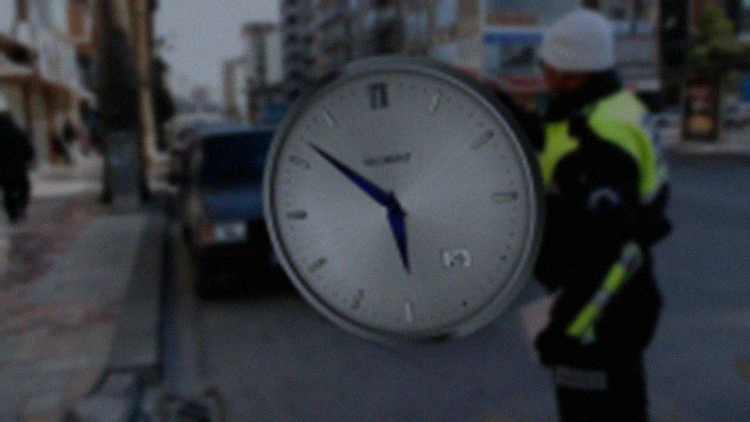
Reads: 5.52
